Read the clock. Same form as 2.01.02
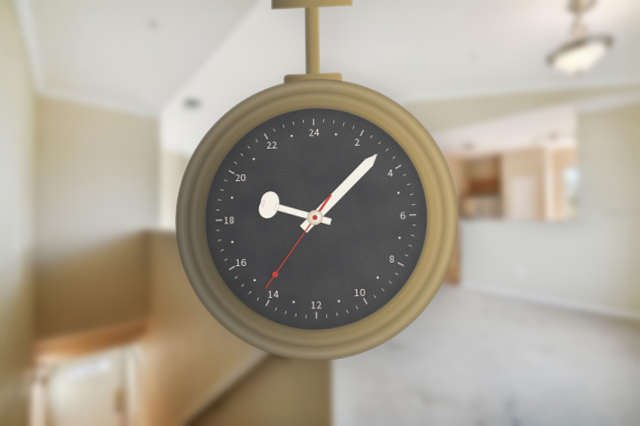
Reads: 19.07.36
